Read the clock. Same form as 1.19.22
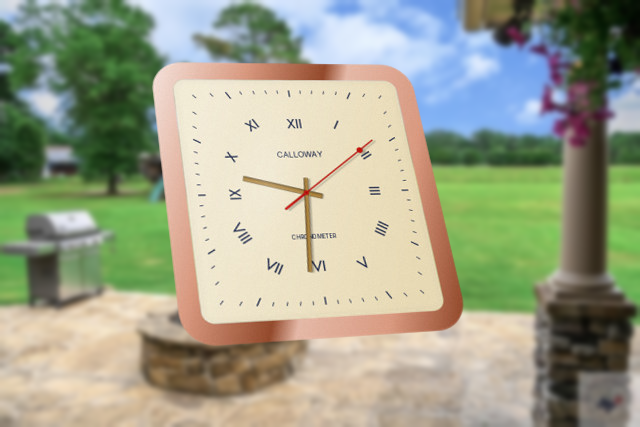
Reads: 9.31.09
